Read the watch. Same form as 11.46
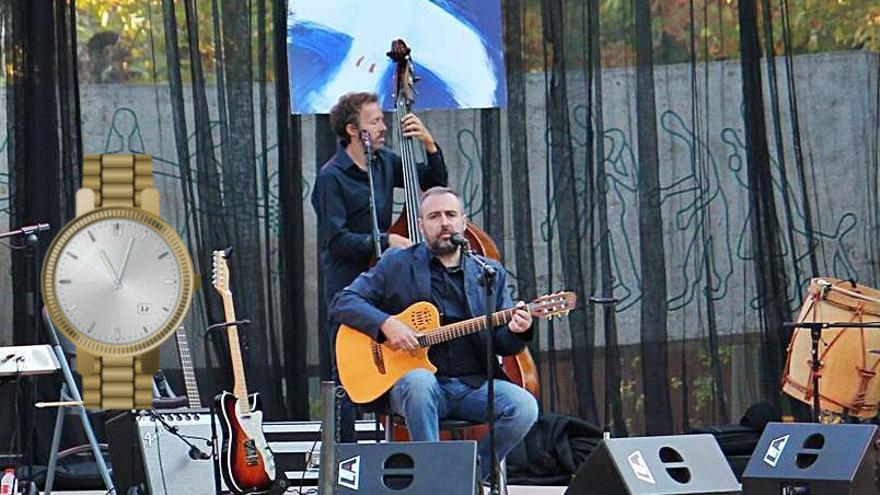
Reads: 11.03
